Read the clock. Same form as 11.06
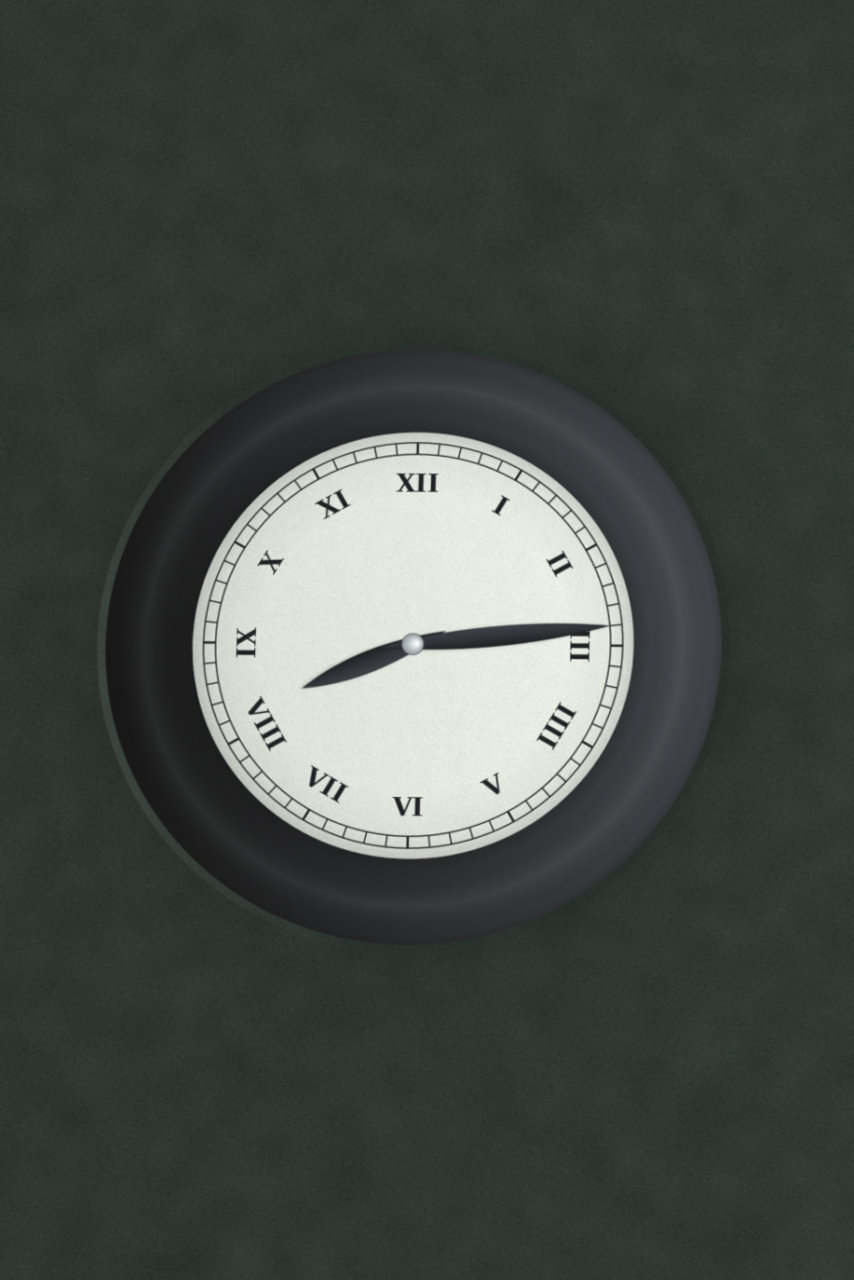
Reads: 8.14
